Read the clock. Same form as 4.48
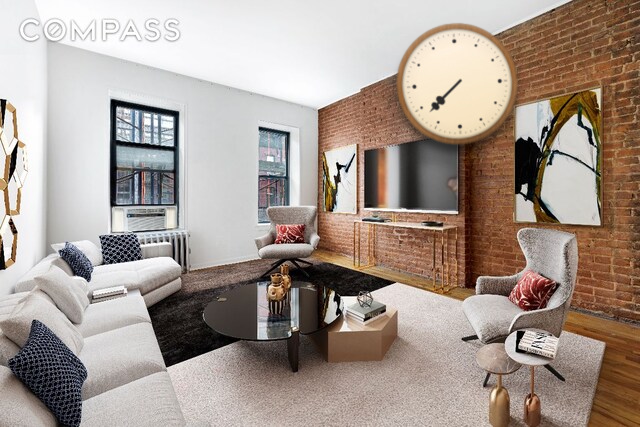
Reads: 7.38
